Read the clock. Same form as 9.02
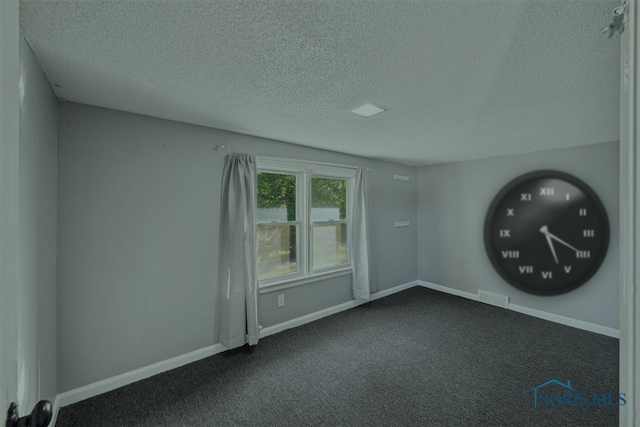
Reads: 5.20
